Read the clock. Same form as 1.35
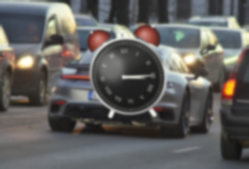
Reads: 3.15
